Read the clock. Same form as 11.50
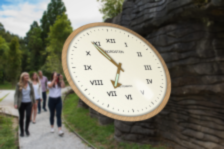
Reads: 6.54
